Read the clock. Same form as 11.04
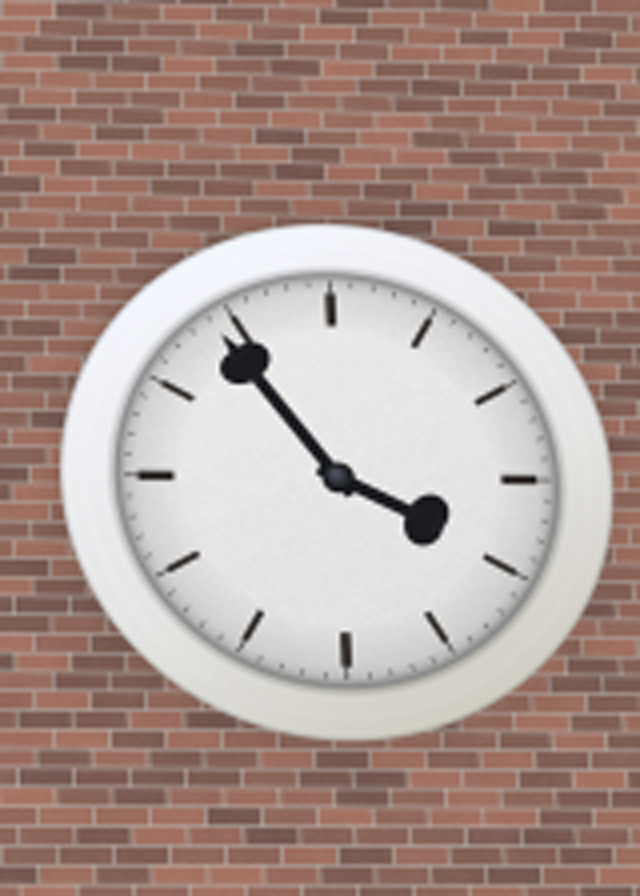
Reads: 3.54
